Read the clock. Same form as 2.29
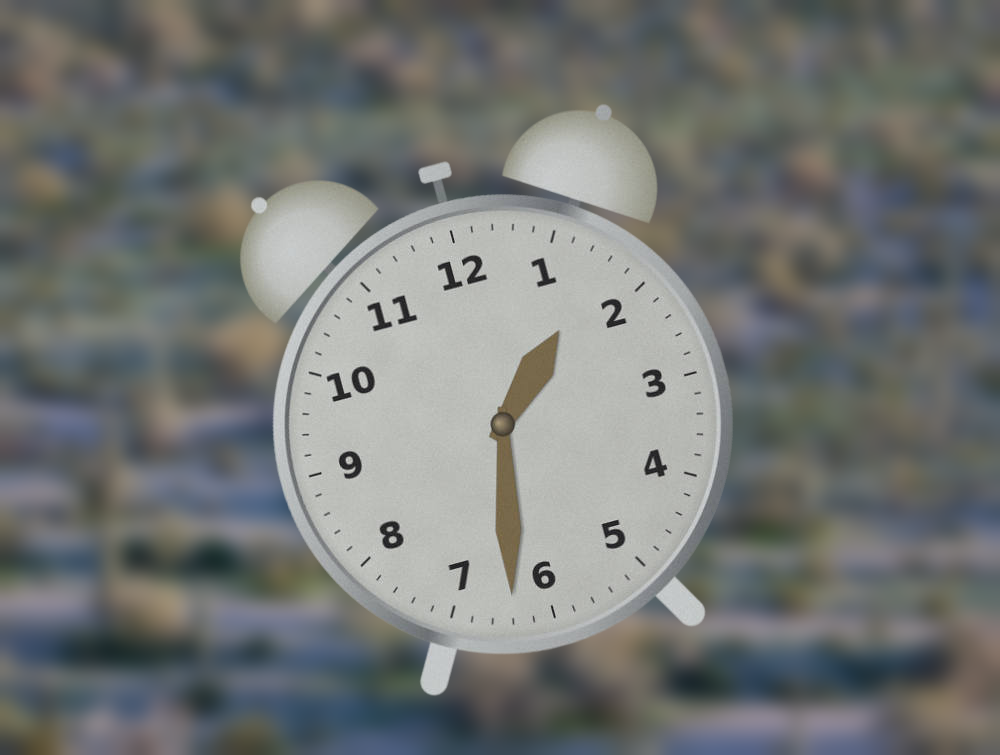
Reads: 1.32
